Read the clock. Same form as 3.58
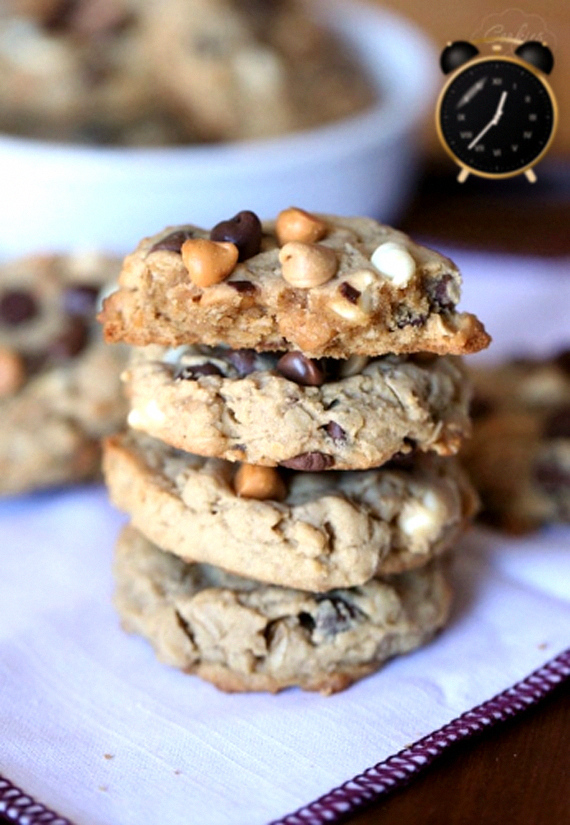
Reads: 12.37
